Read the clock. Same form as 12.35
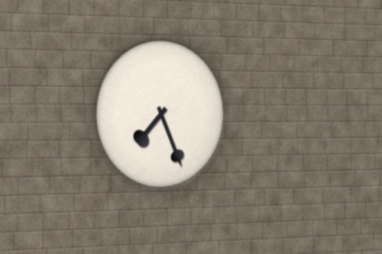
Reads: 7.26
